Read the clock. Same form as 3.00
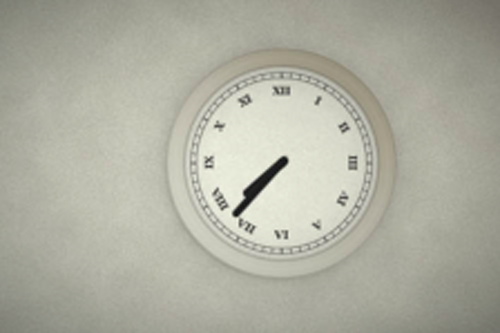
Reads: 7.37
